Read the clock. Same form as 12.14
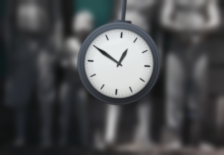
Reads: 12.50
